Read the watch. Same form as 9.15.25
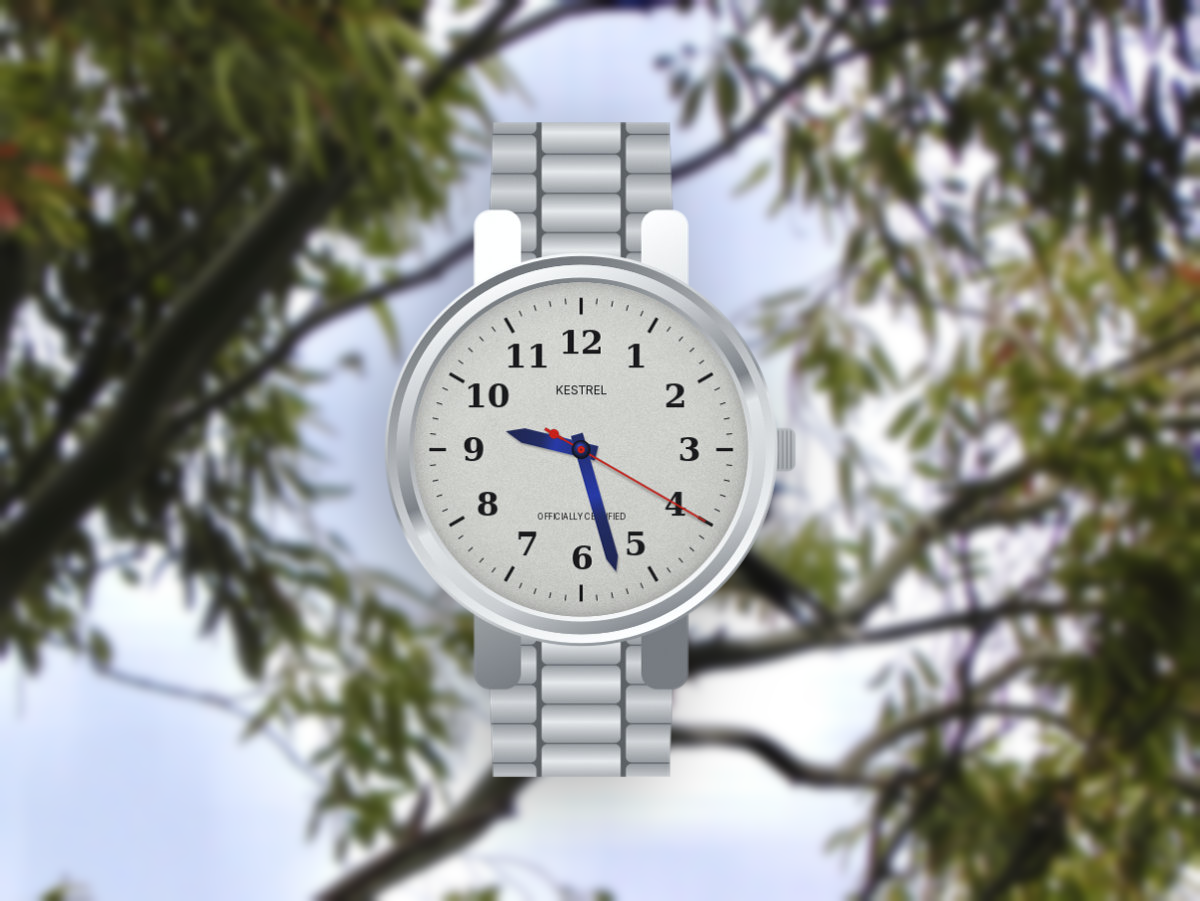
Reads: 9.27.20
